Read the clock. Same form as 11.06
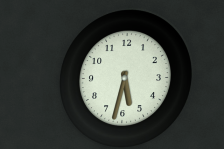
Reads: 5.32
